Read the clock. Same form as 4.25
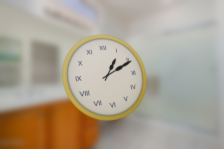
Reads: 1.11
